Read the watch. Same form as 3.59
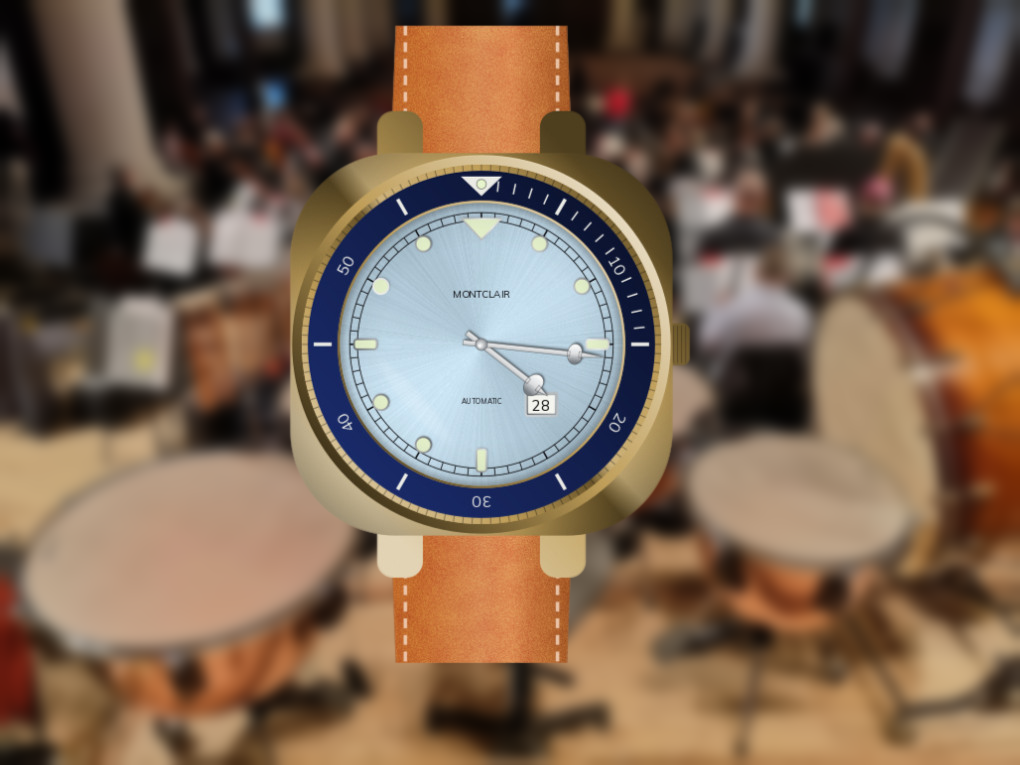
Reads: 4.16
